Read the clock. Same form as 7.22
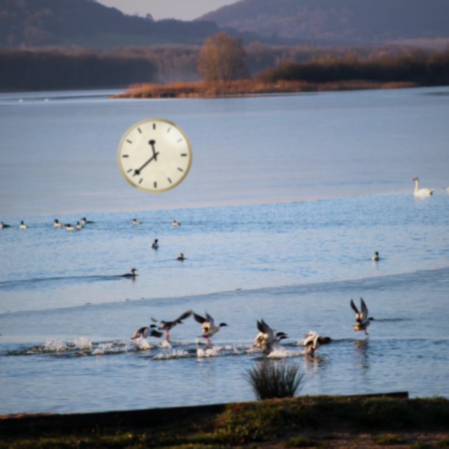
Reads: 11.38
